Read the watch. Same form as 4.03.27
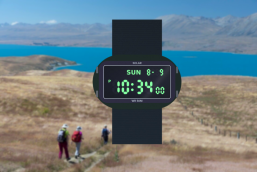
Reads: 10.34.00
